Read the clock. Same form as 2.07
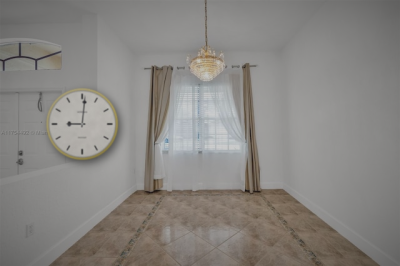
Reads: 9.01
